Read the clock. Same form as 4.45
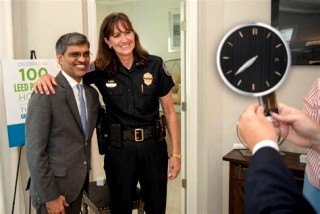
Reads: 7.38
